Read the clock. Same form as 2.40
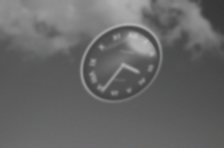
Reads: 3.34
